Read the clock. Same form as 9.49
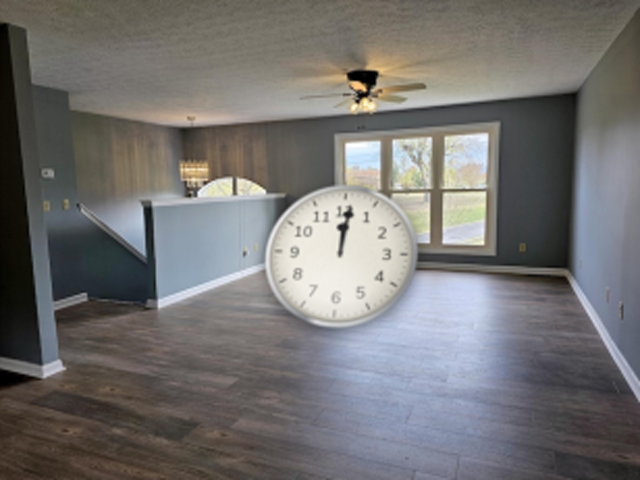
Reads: 12.01
